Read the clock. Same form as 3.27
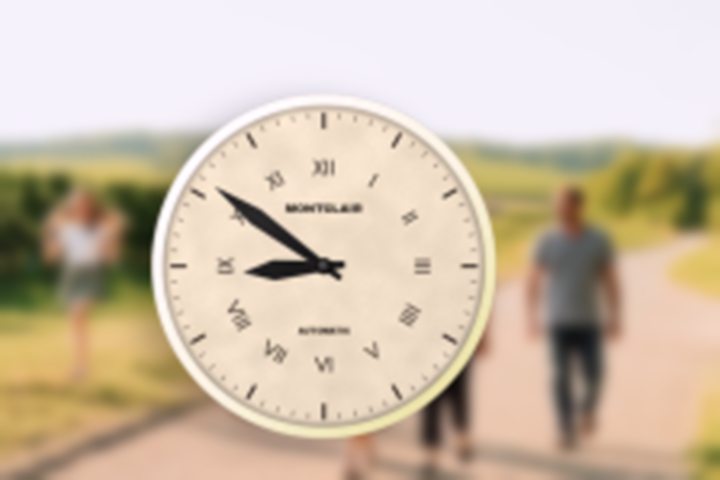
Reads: 8.51
